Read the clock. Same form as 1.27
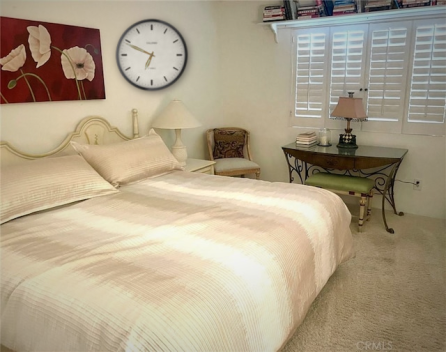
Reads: 6.49
